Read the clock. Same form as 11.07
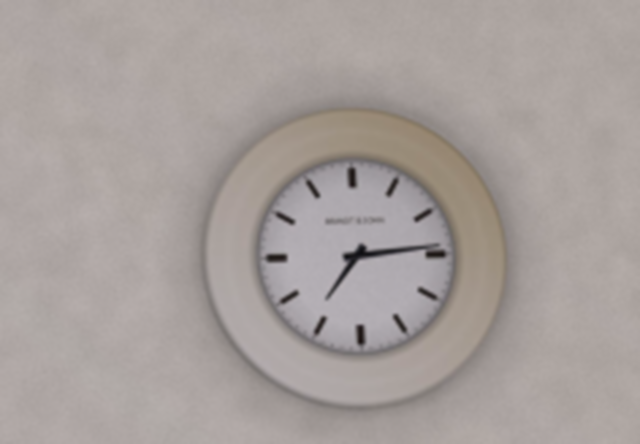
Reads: 7.14
